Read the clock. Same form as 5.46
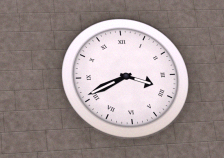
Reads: 3.41
